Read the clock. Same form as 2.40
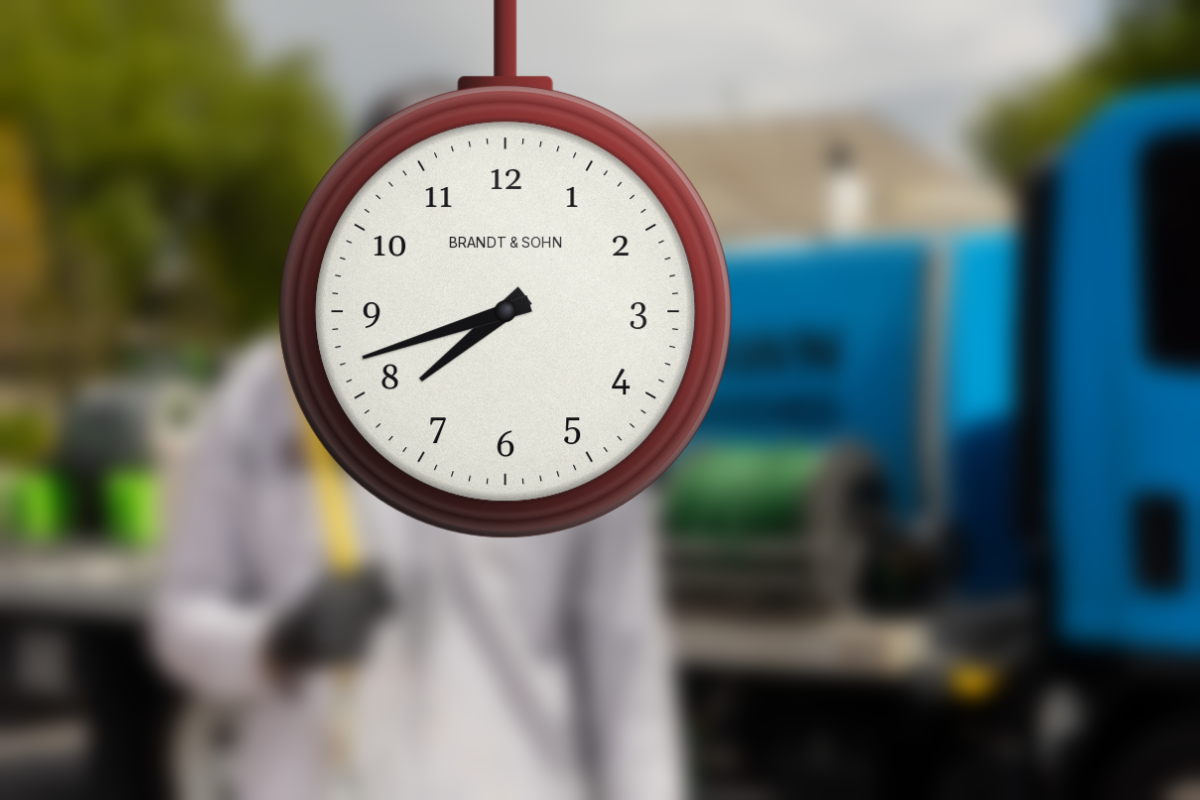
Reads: 7.42
